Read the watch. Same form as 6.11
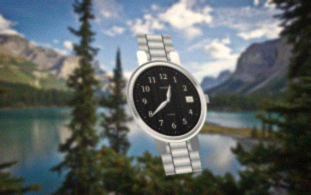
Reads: 12.39
